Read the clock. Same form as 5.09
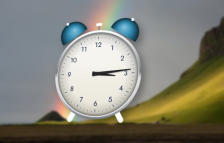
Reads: 3.14
